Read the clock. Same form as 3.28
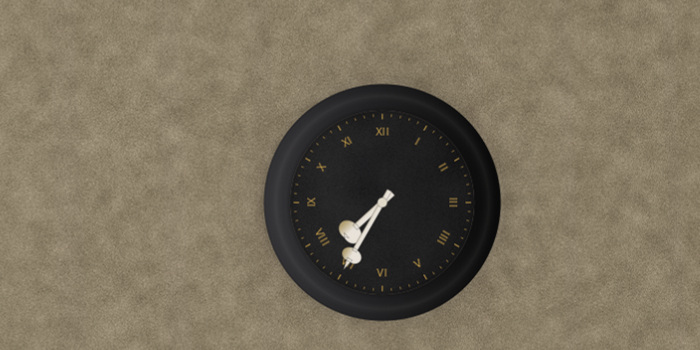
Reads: 7.35
